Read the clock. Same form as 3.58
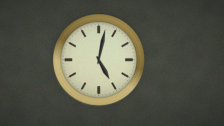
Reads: 5.02
